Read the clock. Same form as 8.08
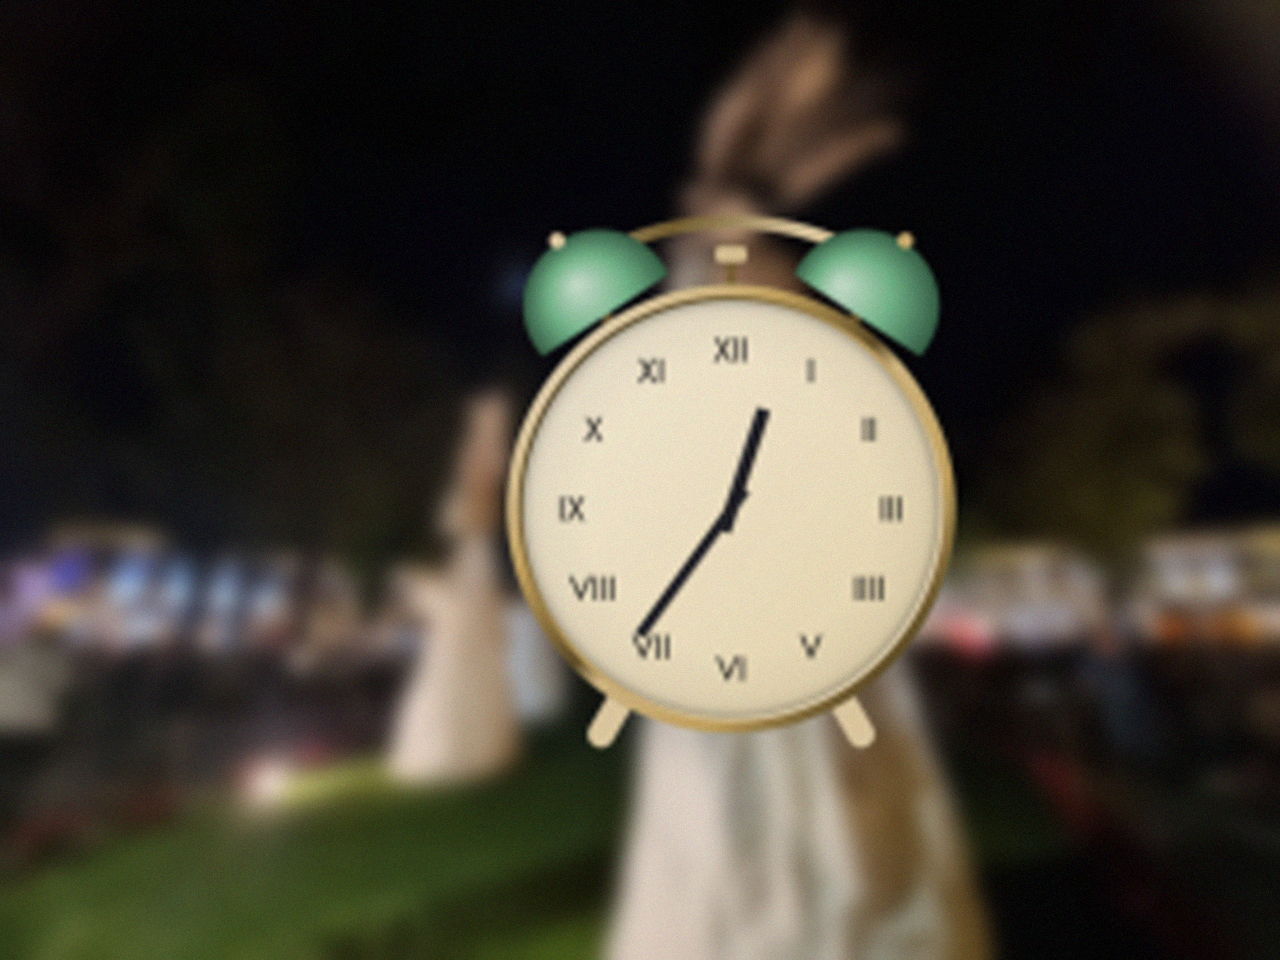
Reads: 12.36
